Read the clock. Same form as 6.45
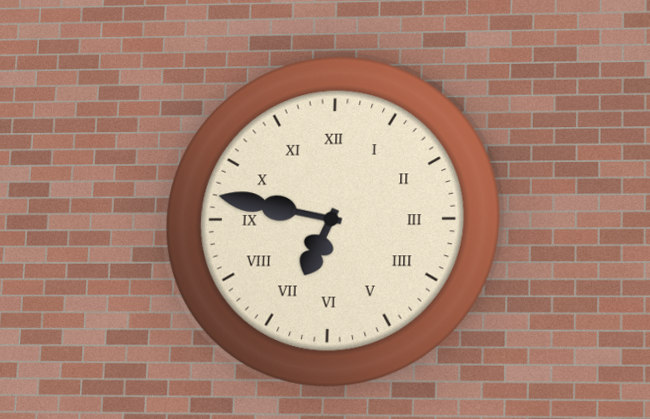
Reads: 6.47
